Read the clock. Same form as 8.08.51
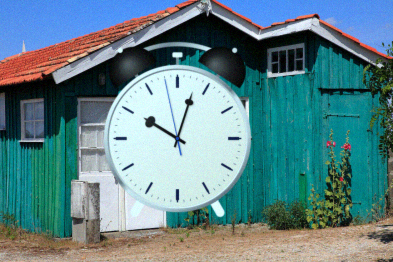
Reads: 10.02.58
